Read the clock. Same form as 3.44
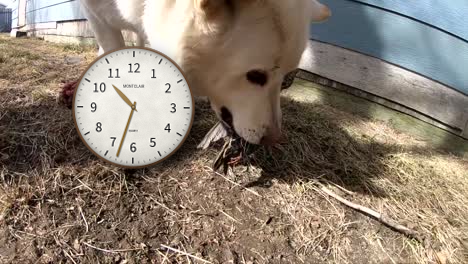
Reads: 10.33
